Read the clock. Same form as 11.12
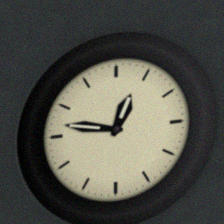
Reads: 12.47
